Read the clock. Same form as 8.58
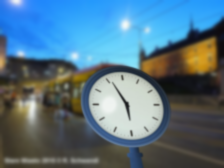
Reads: 5.56
